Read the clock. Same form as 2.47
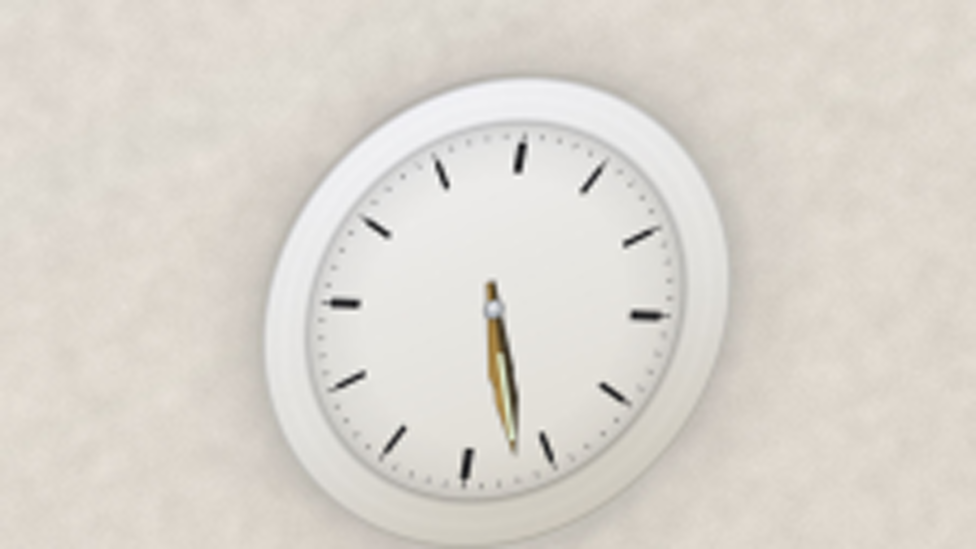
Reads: 5.27
